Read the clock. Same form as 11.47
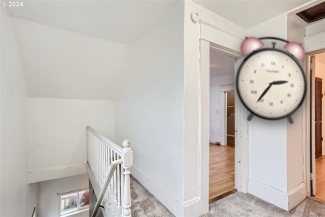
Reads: 2.36
